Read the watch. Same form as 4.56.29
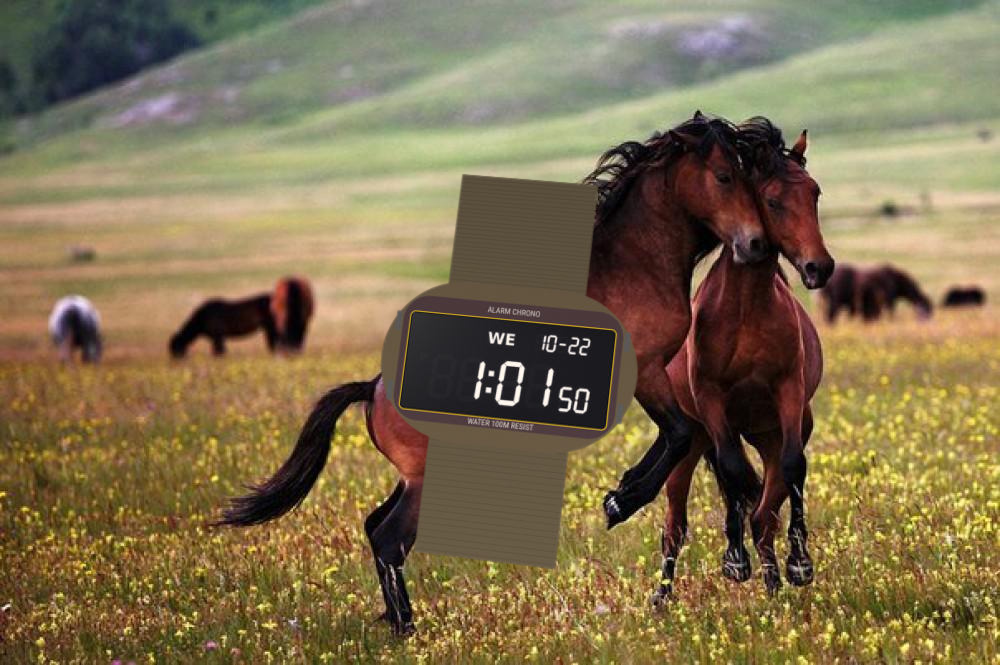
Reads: 1.01.50
